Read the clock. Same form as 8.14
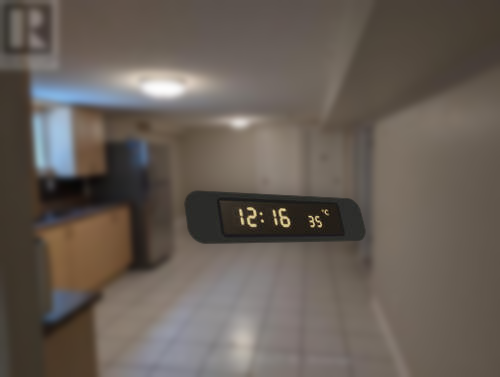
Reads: 12.16
